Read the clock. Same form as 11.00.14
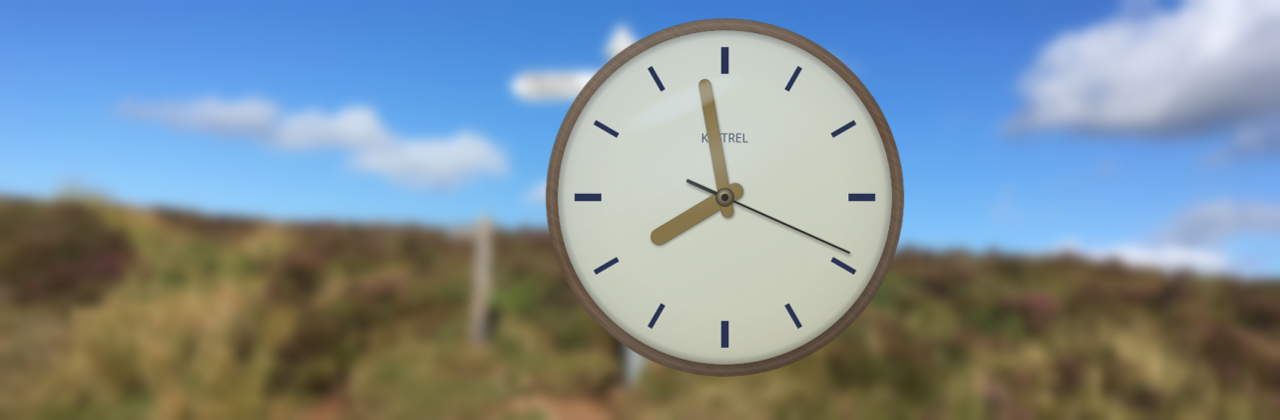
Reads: 7.58.19
